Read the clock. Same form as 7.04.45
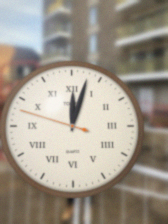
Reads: 12.02.48
